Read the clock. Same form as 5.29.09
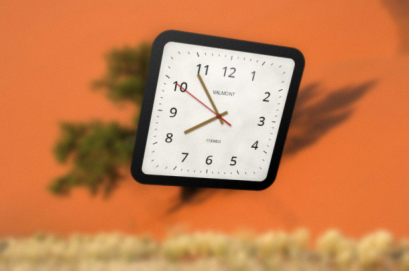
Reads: 7.53.50
